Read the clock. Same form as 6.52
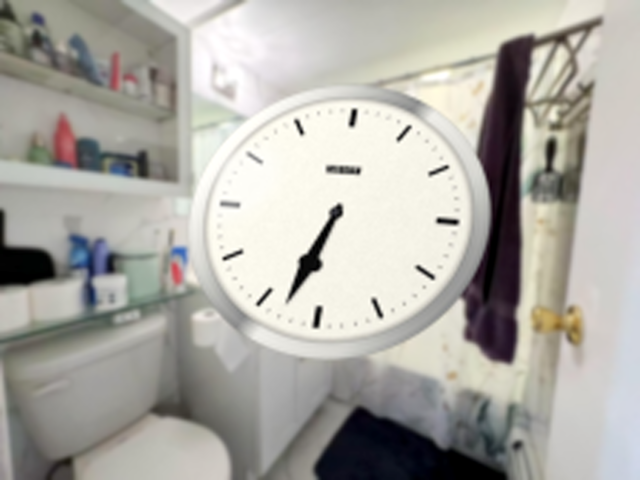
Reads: 6.33
